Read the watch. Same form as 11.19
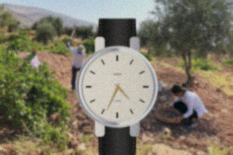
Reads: 4.34
